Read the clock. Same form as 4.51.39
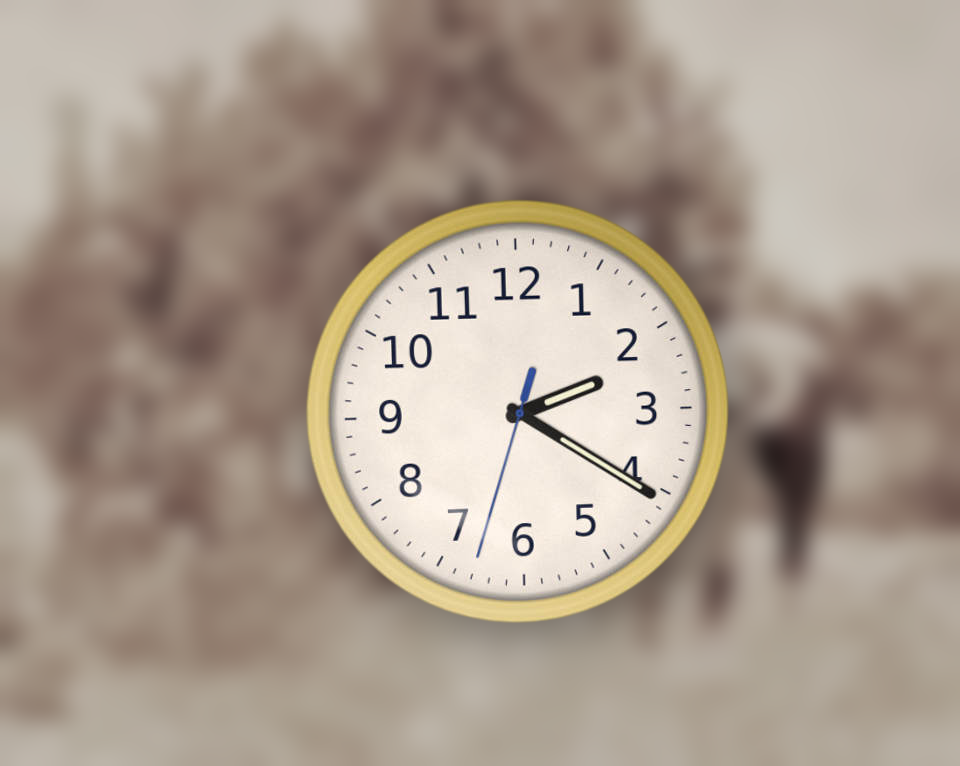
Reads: 2.20.33
